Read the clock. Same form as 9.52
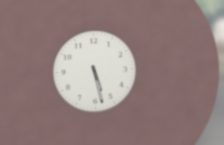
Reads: 5.28
